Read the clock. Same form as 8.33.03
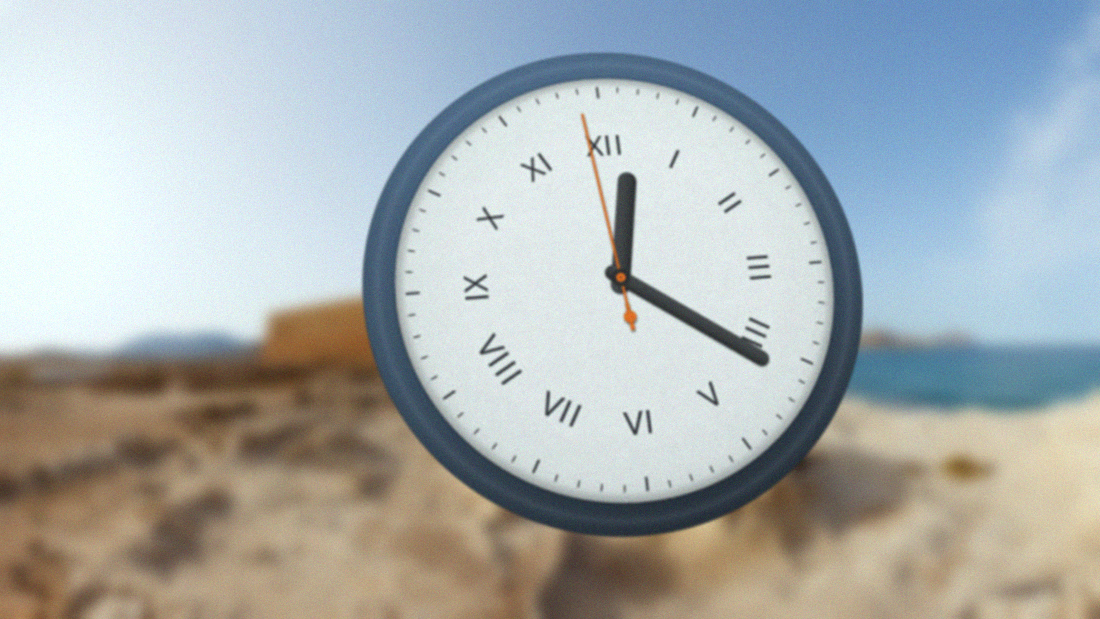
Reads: 12.20.59
